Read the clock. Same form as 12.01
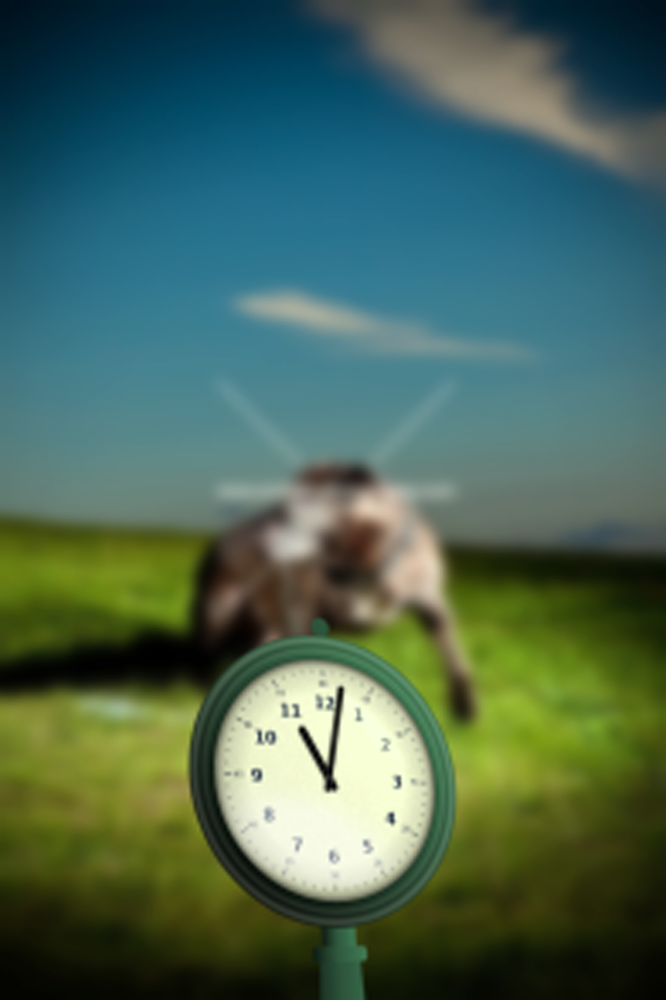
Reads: 11.02
